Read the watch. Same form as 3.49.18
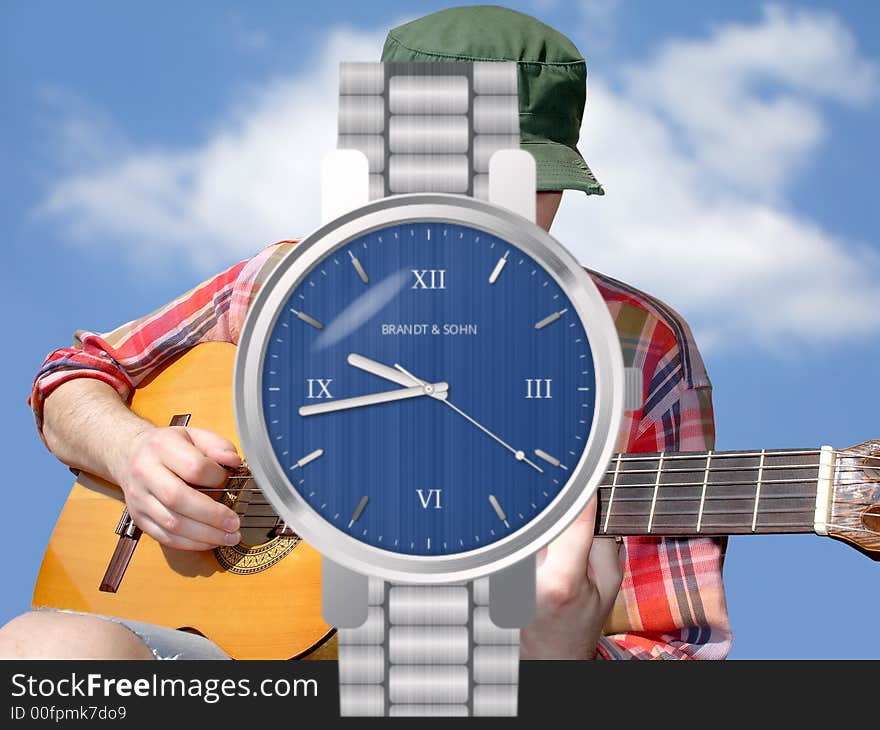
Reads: 9.43.21
